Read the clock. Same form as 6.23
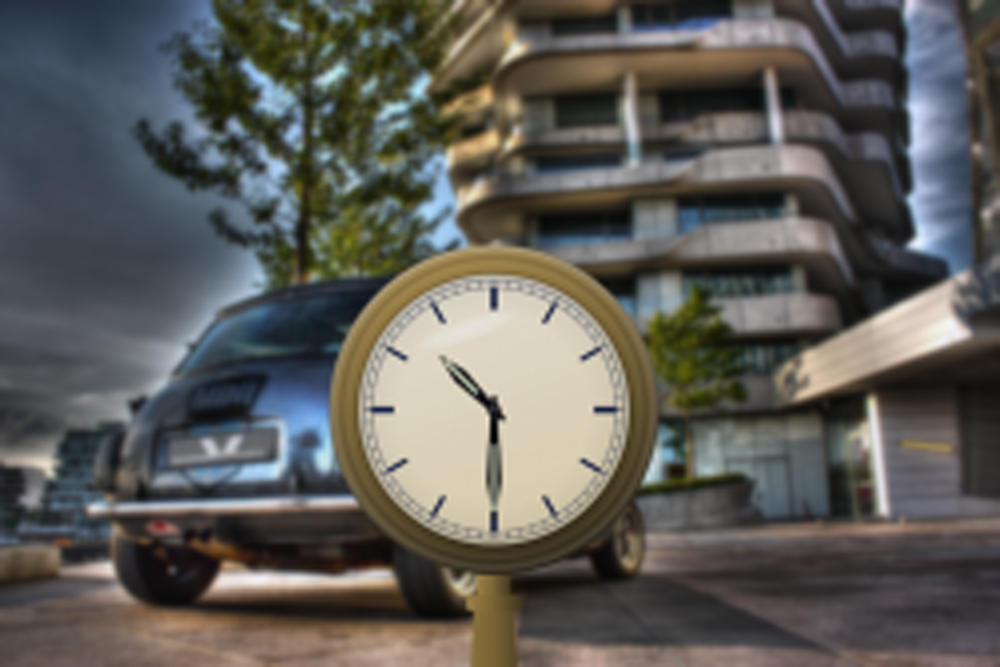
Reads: 10.30
